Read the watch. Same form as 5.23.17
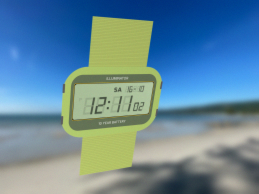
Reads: 12.11.02
